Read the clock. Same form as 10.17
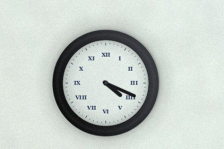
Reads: 4.19
